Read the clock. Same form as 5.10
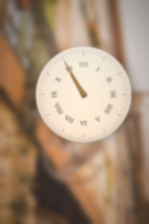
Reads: 10.55
